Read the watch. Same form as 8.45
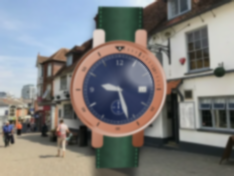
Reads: 9.27
